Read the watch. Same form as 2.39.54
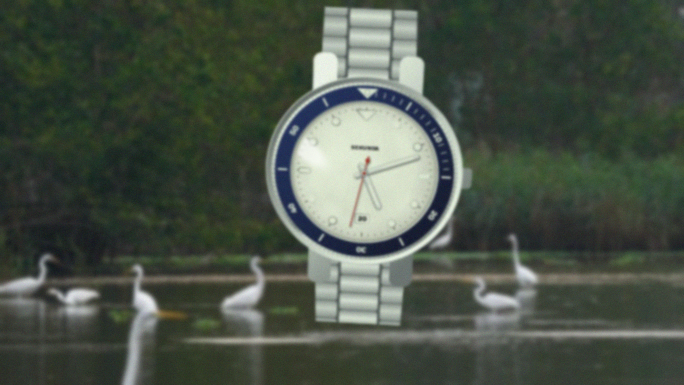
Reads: 5.11.32
